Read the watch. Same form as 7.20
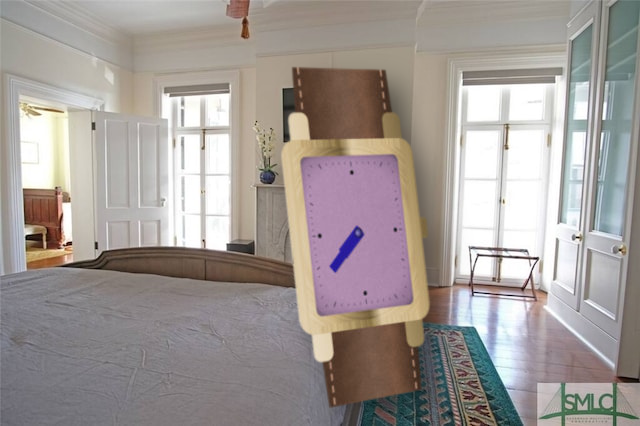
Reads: 7.38
